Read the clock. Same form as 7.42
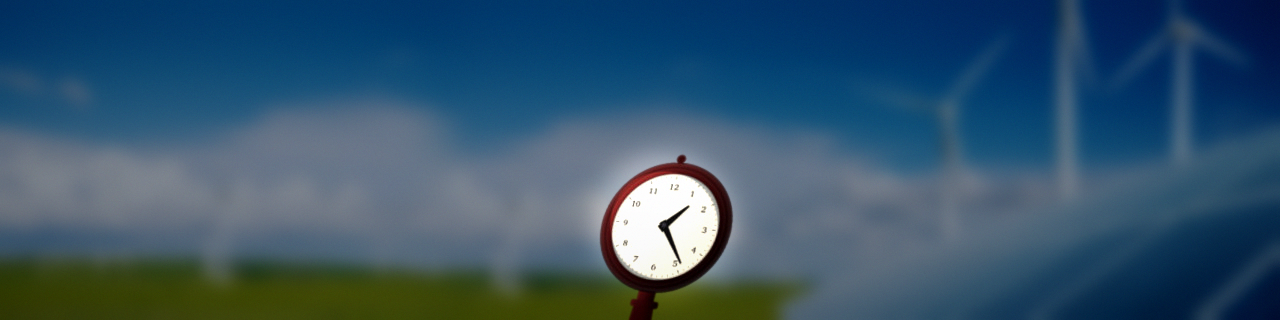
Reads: 1.24
